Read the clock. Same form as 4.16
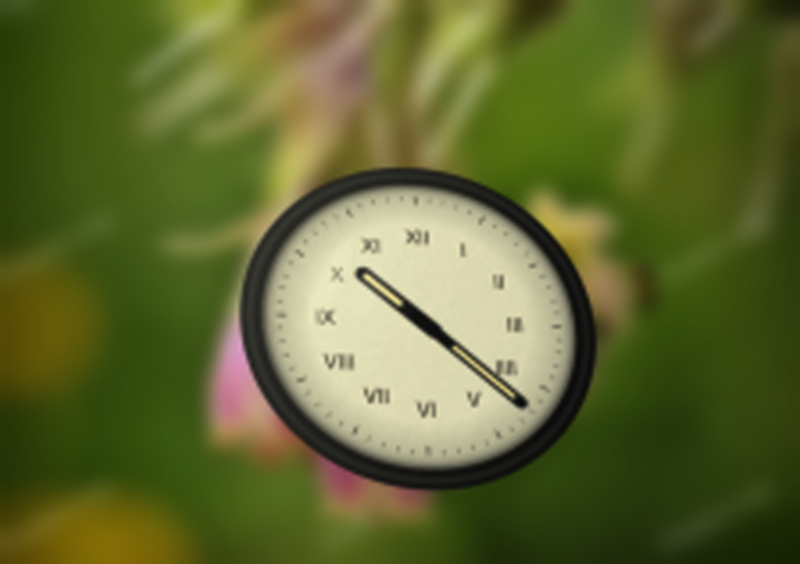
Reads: 10.22
